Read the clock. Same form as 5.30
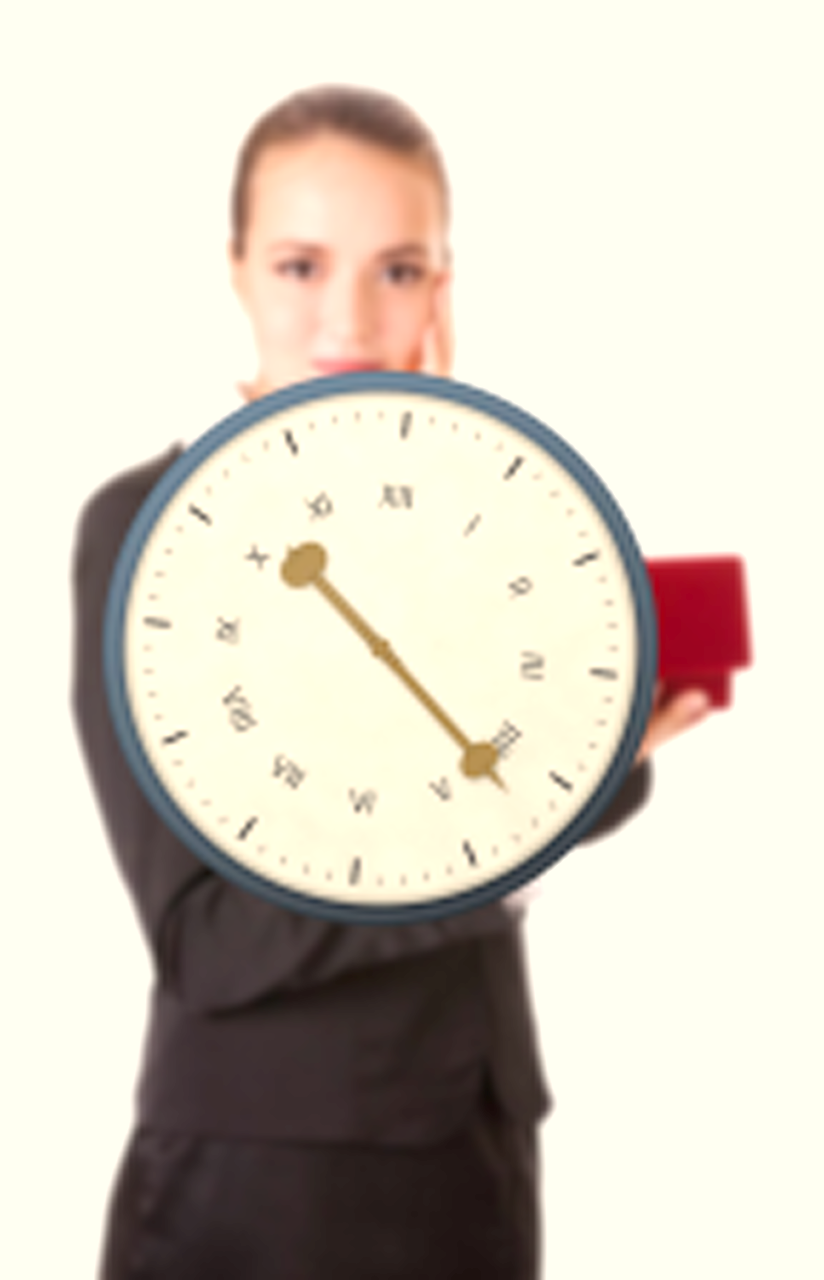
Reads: 10.22
